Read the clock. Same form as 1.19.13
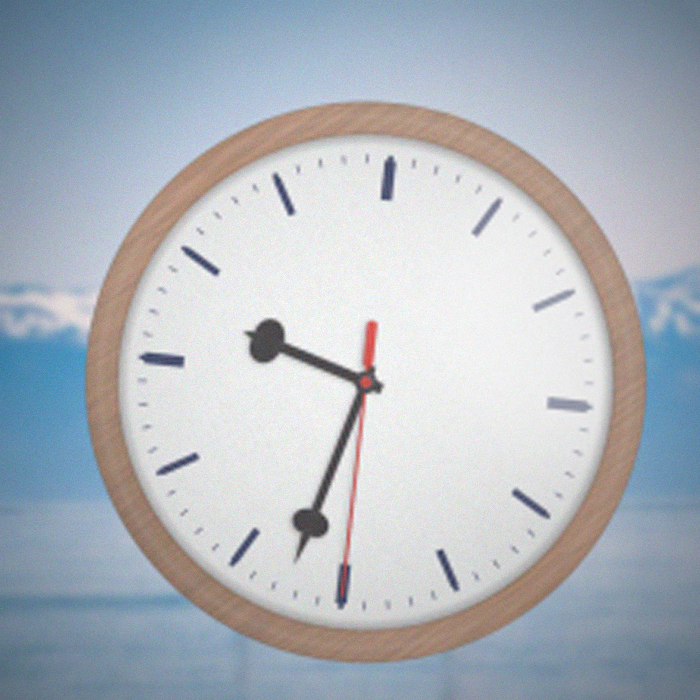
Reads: 9.32.30
